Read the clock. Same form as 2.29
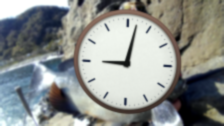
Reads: 9.02
